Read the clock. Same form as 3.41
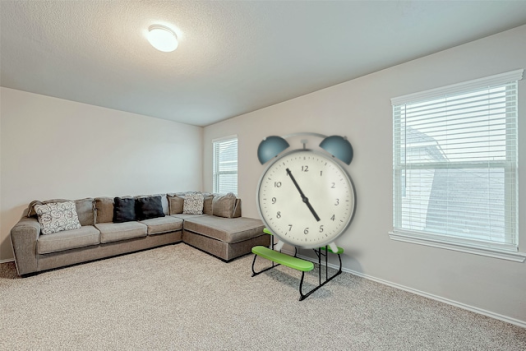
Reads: 4.55
